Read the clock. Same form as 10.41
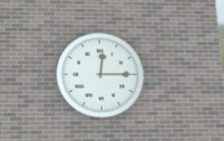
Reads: 12.15
